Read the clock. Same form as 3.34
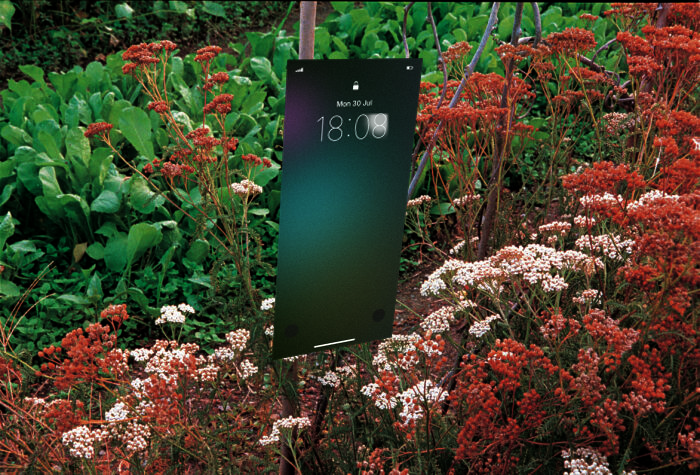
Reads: 18.08
